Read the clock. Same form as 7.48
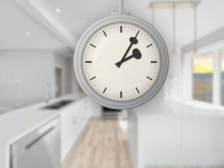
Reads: 2.05
